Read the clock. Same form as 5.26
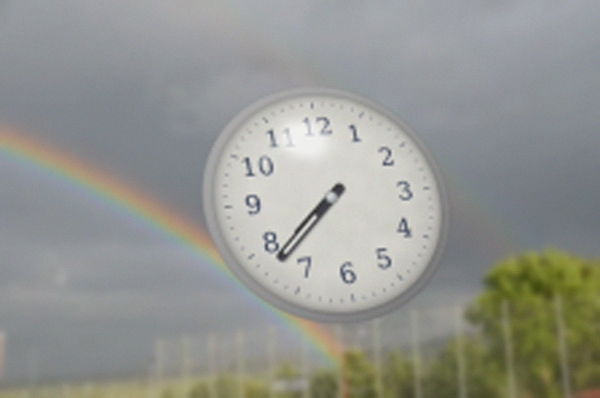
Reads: 7.38
